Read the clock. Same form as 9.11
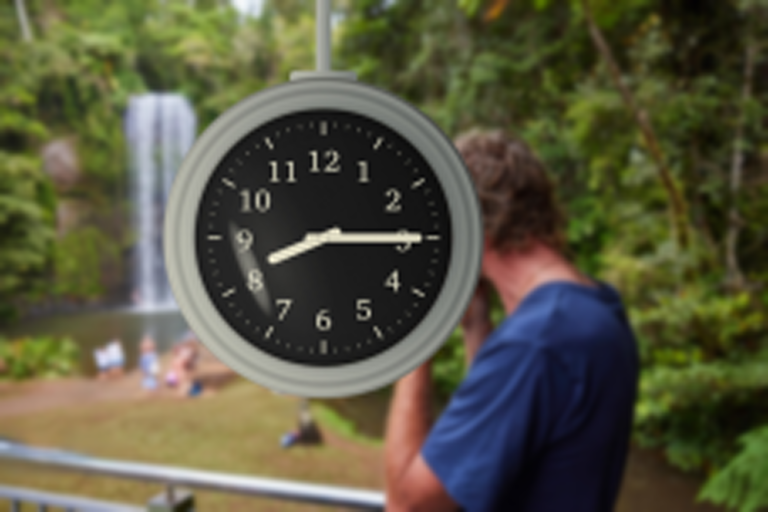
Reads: 8.15
